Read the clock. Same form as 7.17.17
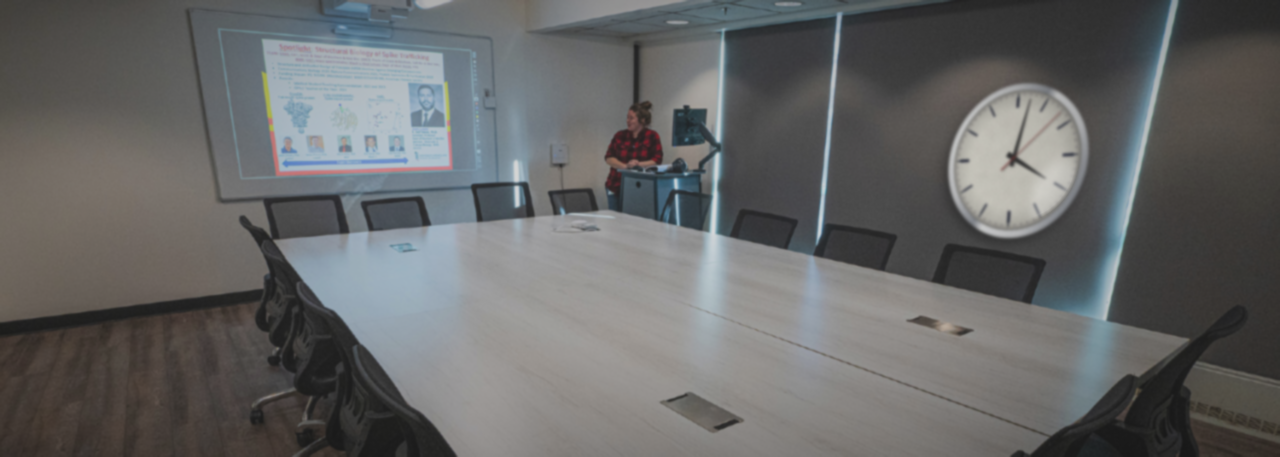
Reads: 4.02.08
